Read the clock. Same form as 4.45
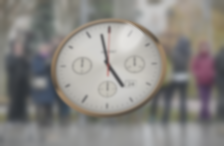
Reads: 4.58
